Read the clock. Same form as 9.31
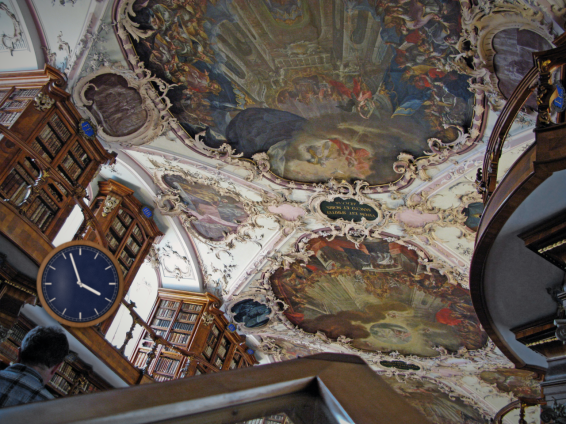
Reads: 3.57
